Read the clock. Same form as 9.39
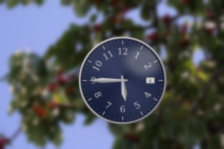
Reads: 5.45
